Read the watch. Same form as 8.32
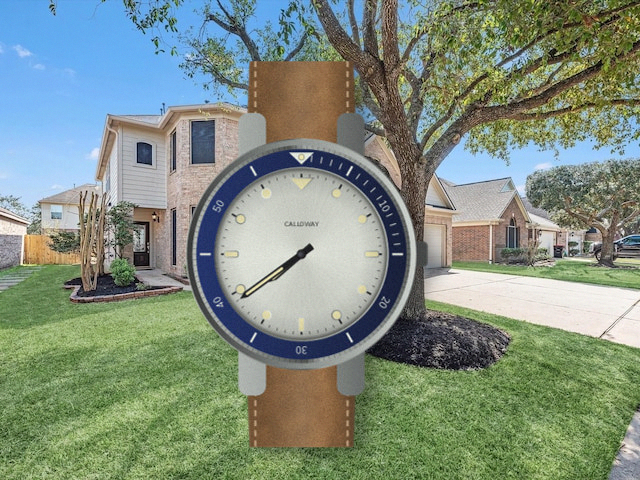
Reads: 7.39
